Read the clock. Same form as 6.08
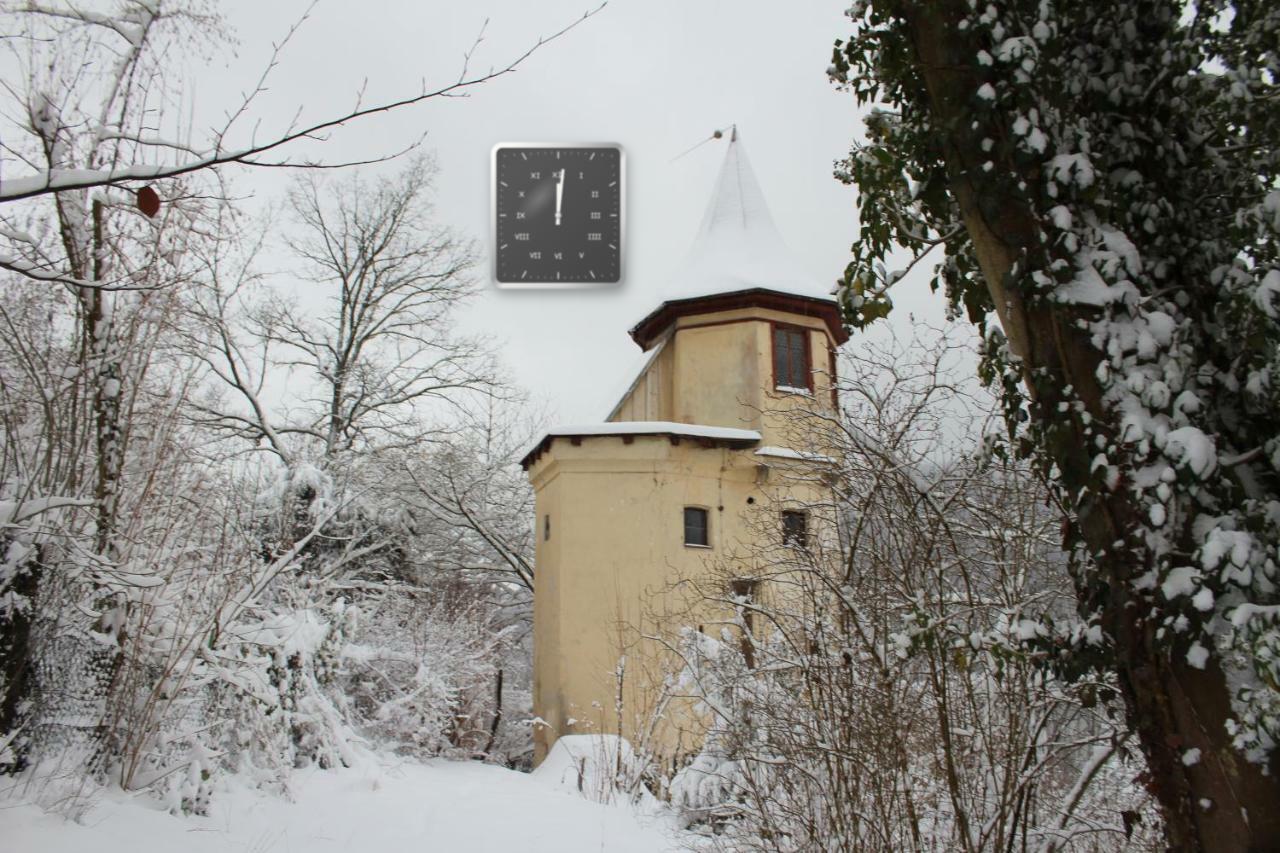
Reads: 12.01
